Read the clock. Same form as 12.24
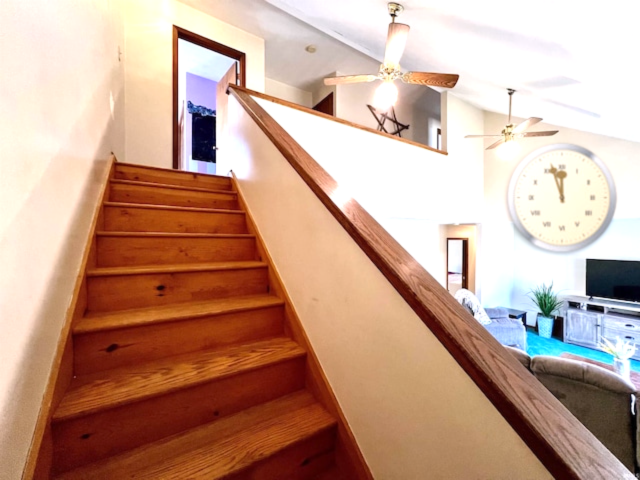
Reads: 11.57
